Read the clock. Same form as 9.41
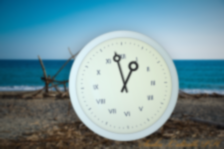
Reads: 12.58
